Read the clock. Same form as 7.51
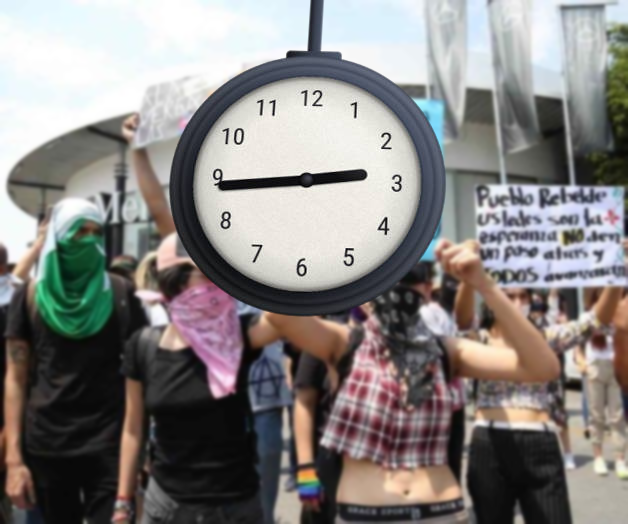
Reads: 2.44
